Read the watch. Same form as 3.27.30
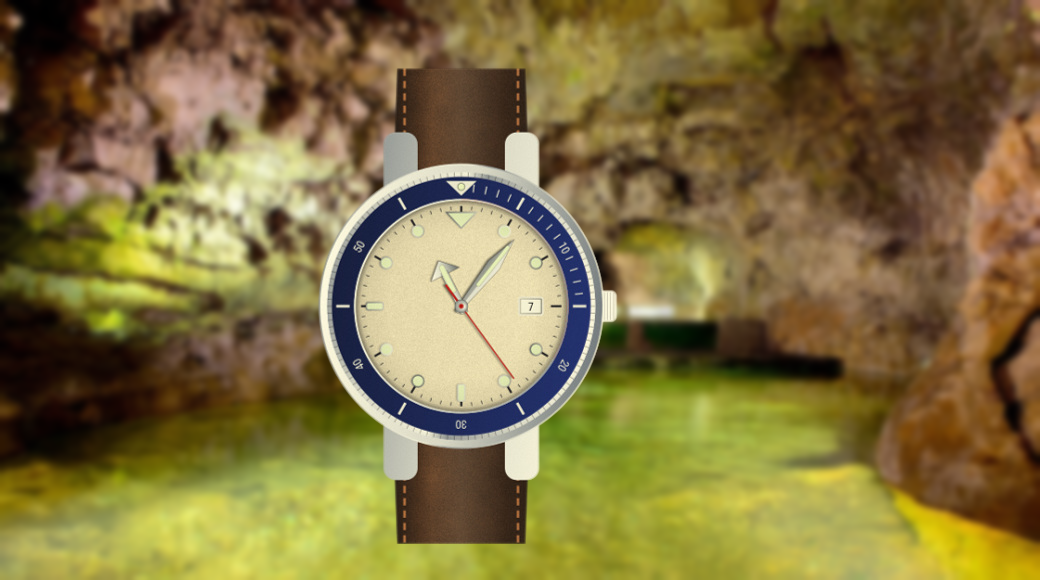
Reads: 11.06.24
